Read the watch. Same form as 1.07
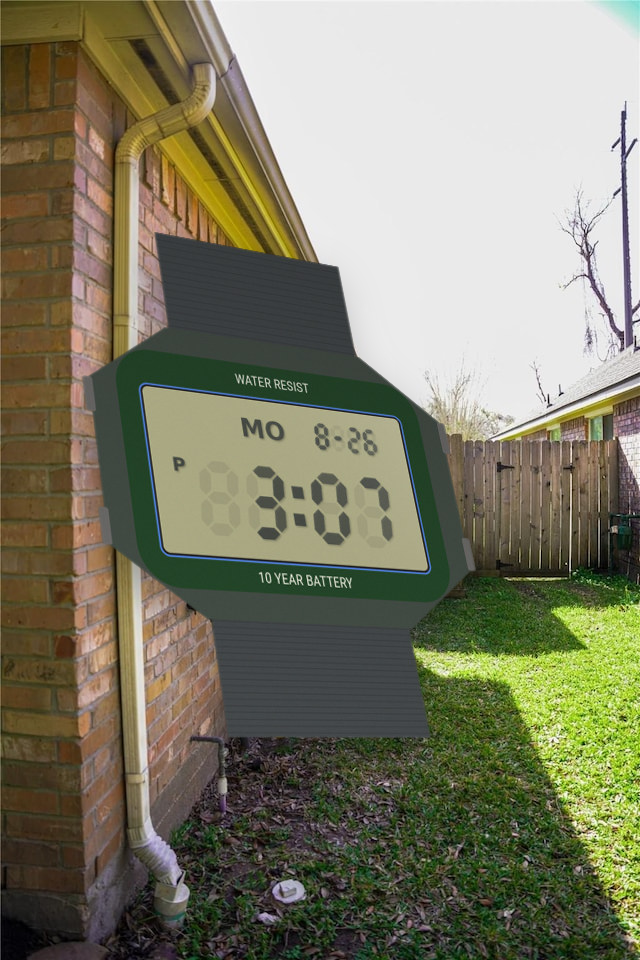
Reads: 3.07
